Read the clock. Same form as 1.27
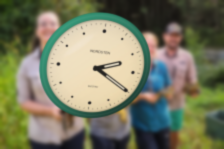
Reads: 2.20
